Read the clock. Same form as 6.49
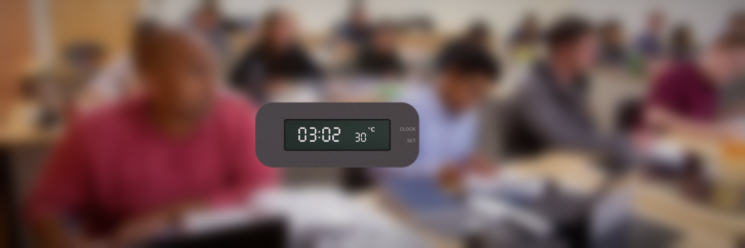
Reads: 3.02
